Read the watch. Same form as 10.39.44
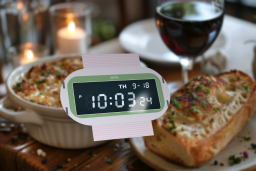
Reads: 10.03.24
